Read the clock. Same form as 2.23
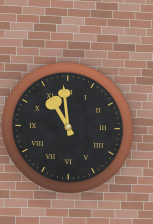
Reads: 10.59
